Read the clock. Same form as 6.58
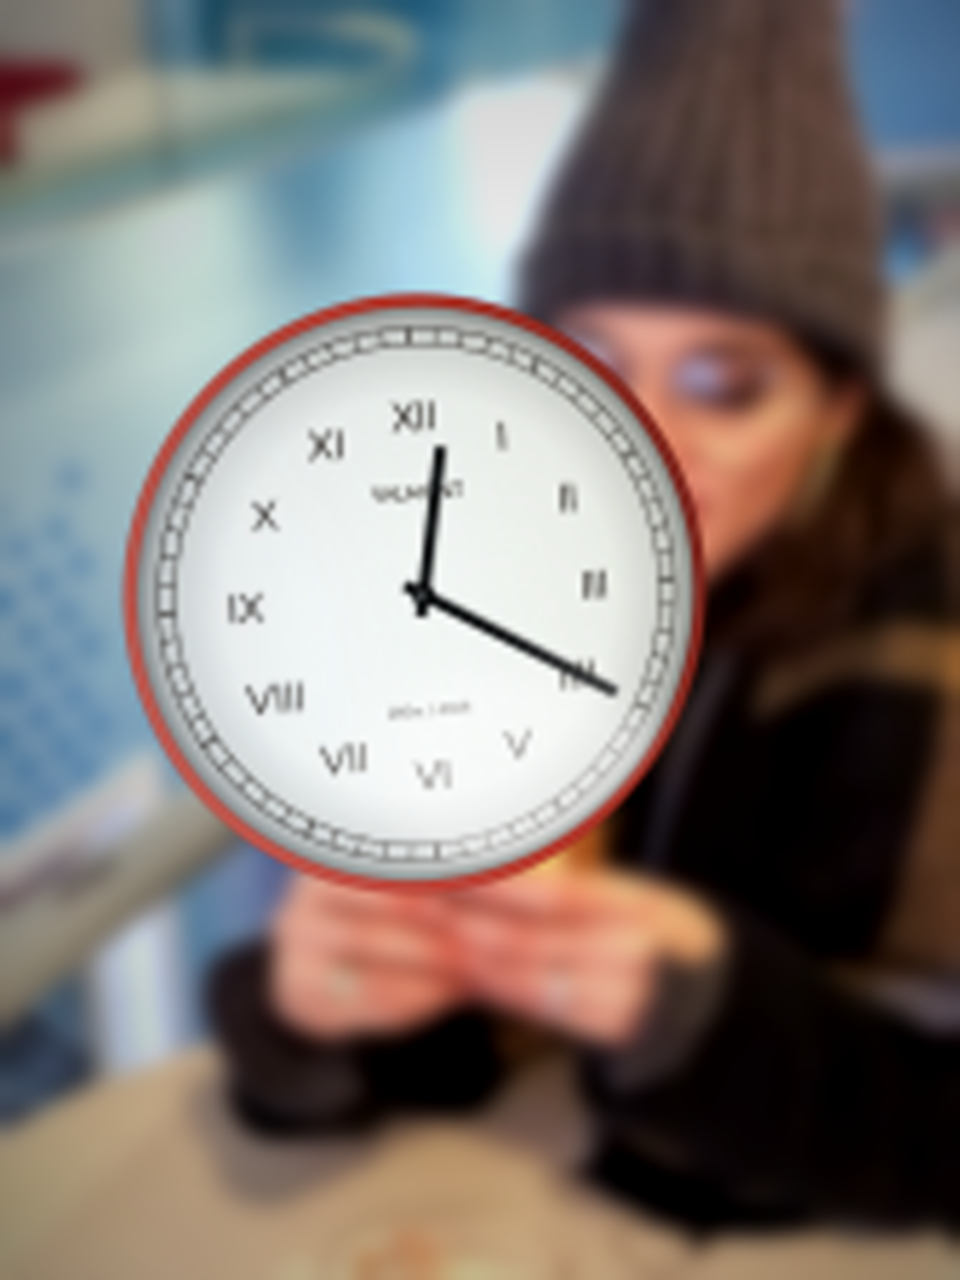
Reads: 12.20
